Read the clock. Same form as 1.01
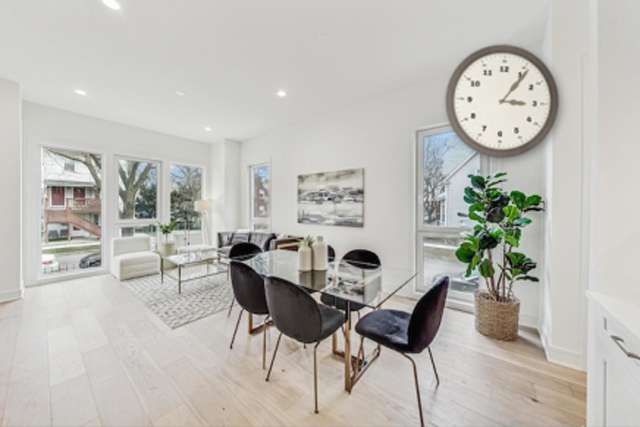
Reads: 3.06
